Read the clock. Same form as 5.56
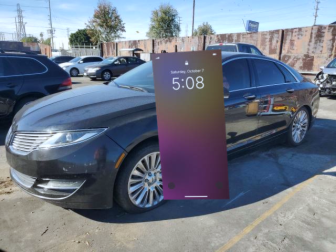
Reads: 5.08
